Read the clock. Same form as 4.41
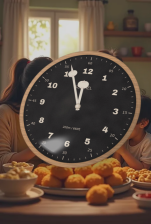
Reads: 11.56
